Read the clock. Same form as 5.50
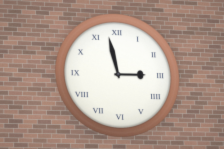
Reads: 2.58
